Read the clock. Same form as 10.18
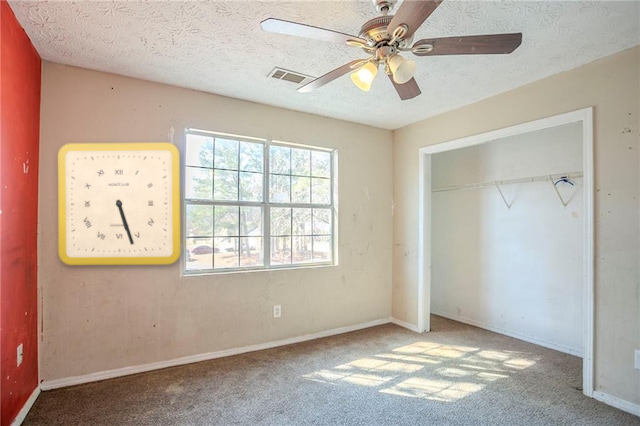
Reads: 5.27
